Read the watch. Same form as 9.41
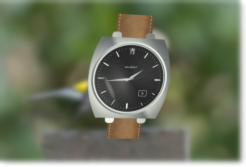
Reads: 1.44
